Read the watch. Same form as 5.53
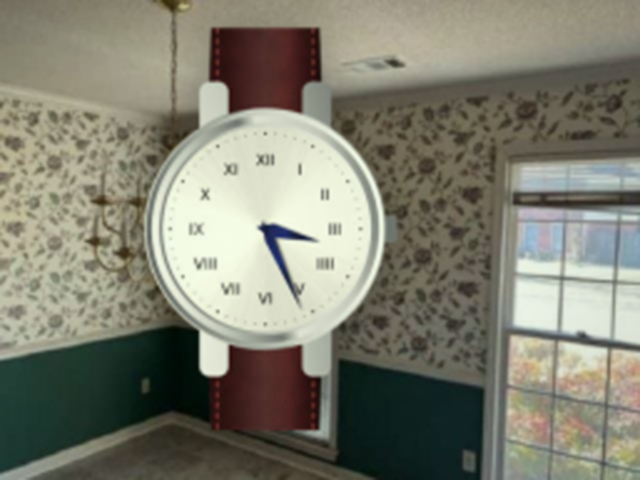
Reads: 3.26
